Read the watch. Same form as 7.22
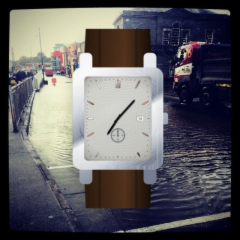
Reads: 7.07
